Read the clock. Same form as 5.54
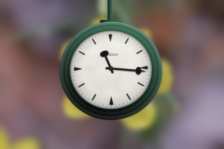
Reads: 11.16
